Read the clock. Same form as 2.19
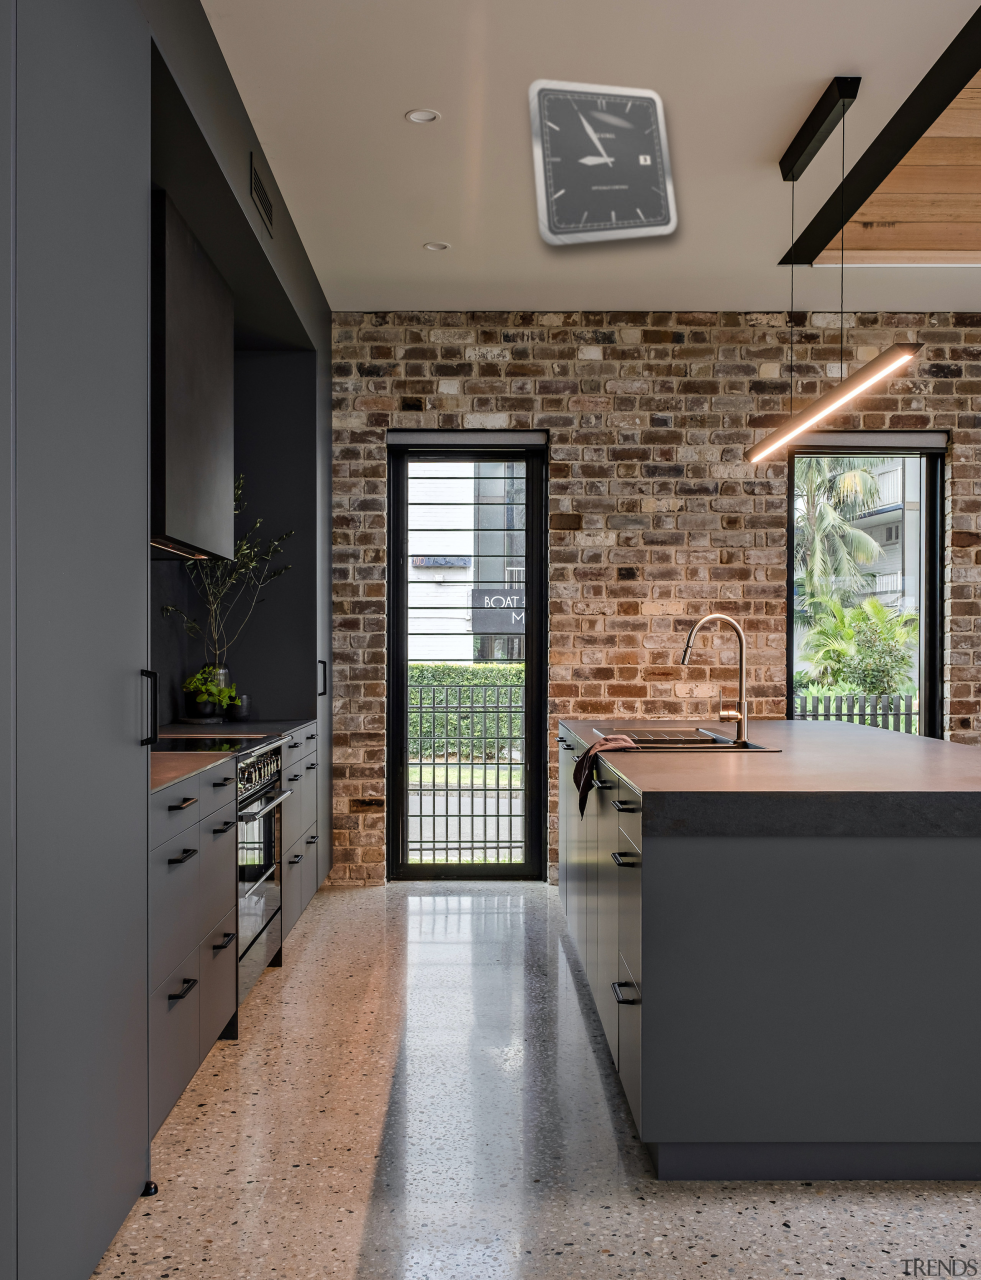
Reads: 8.55
